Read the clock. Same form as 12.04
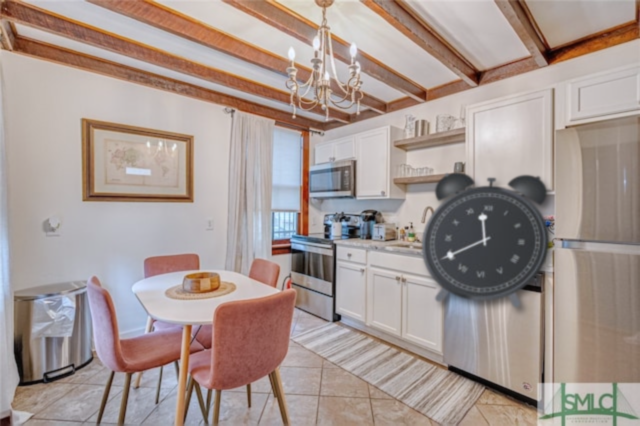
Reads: 11.40
